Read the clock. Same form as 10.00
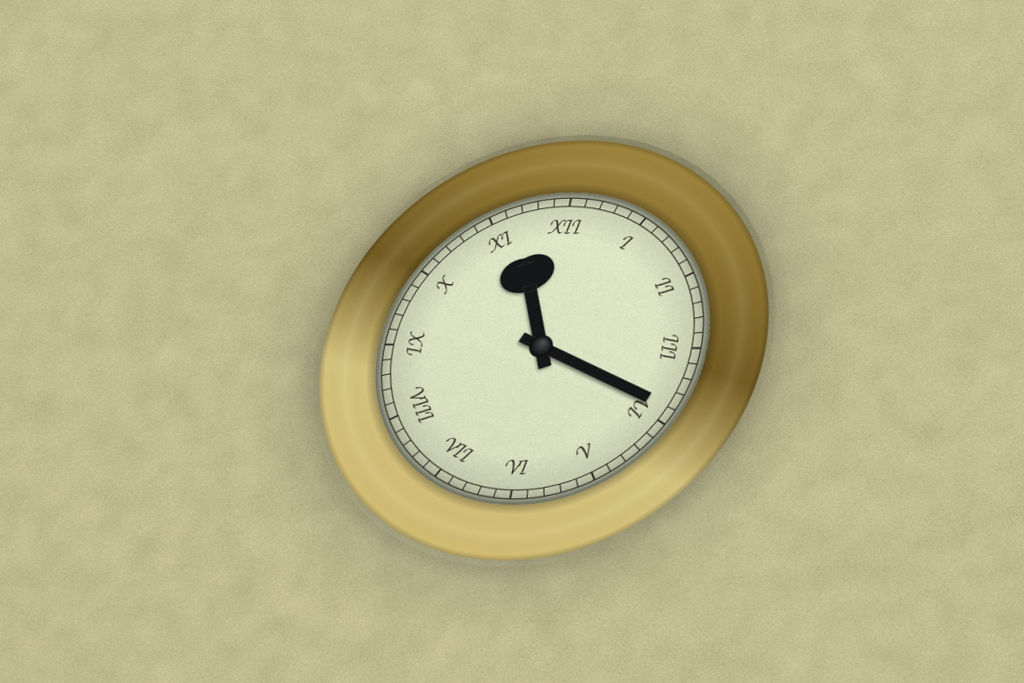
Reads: 11.19
